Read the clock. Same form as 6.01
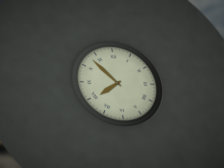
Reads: 7.53
